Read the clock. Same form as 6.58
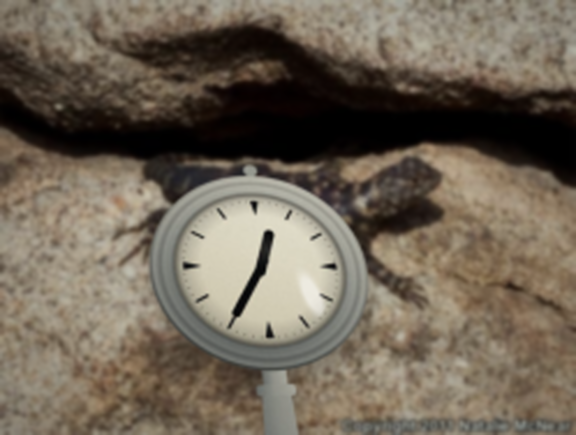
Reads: 12.35
